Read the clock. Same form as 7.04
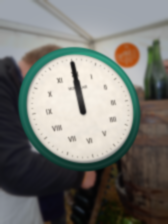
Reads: 12.00
